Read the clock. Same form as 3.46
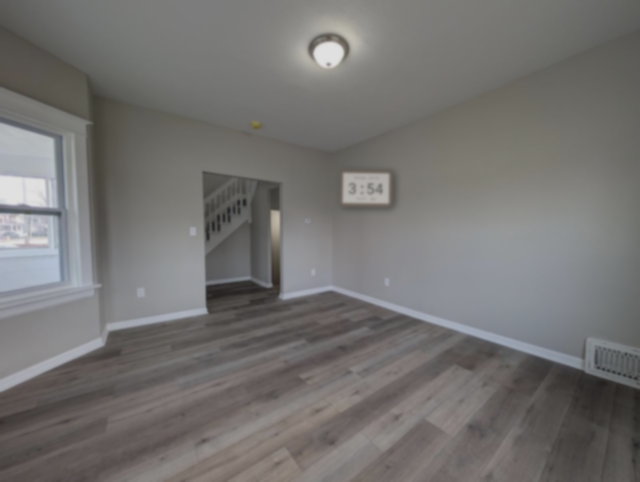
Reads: 3.54
